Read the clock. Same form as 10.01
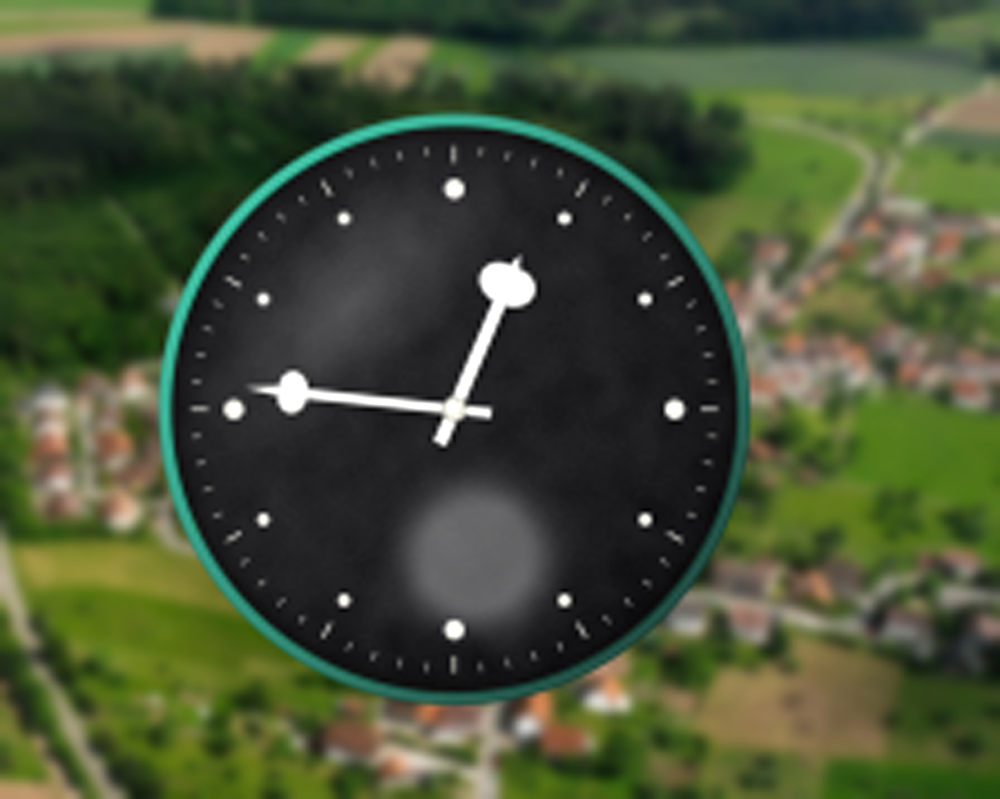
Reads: 12.46
